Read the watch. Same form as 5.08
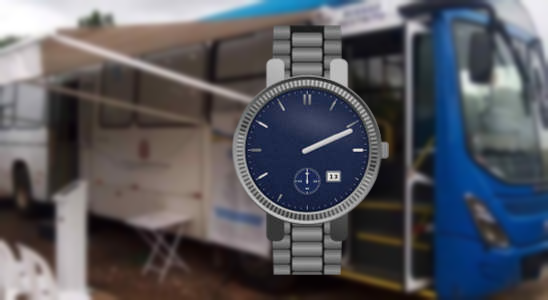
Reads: 2.11
